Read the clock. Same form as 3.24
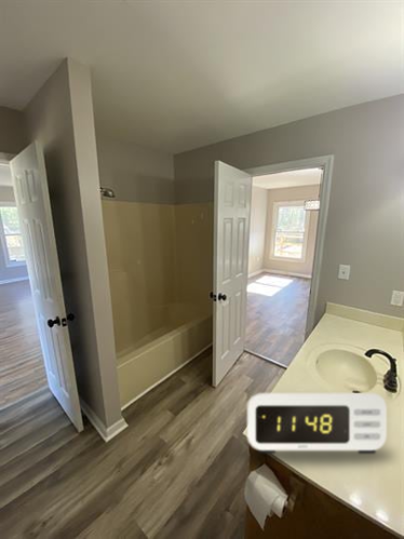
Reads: 11.48
